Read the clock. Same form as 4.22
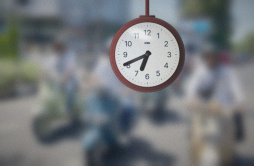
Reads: 6.41
